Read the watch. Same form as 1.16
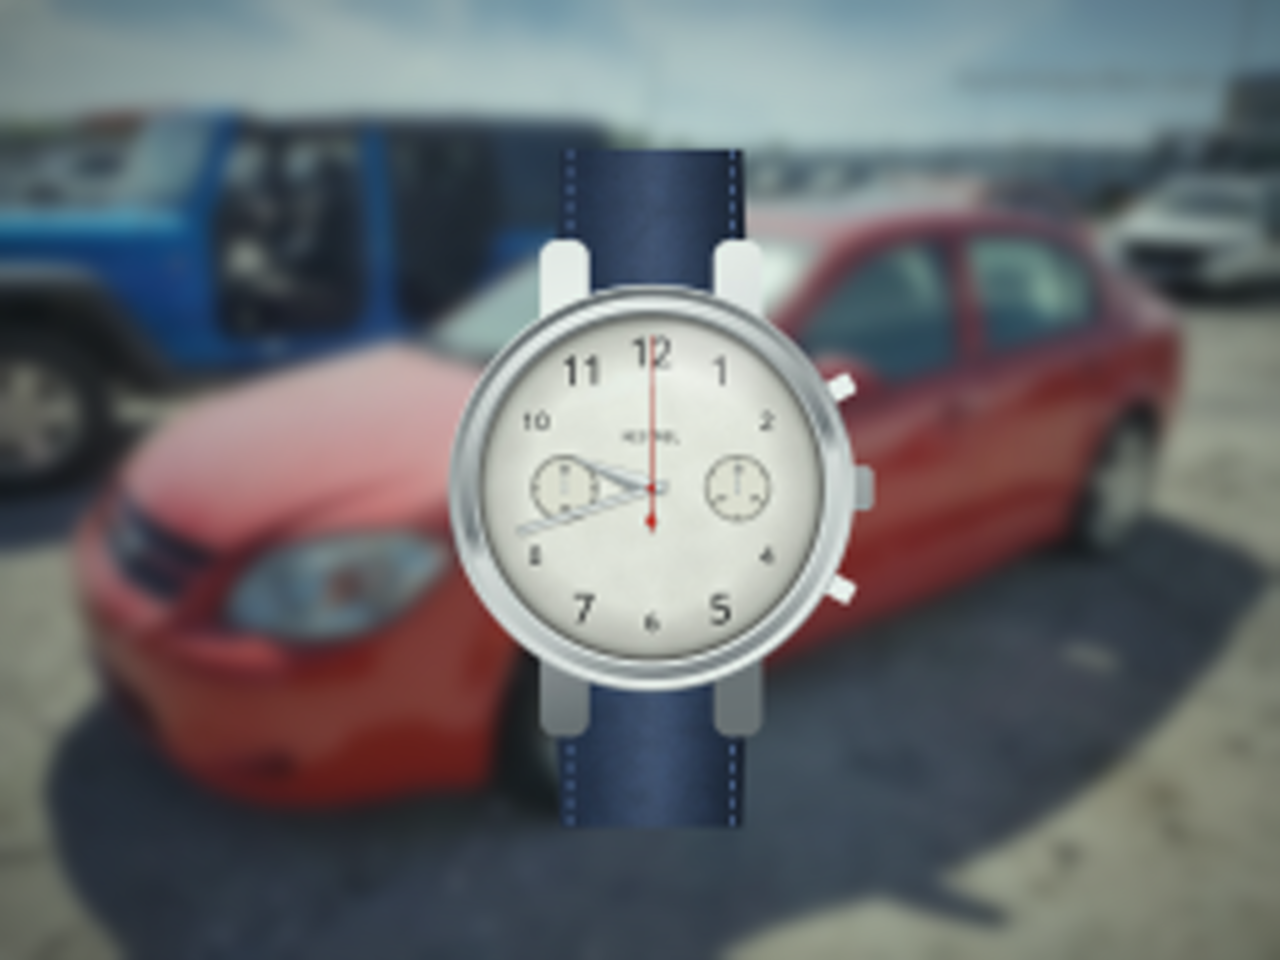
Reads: 9.42
